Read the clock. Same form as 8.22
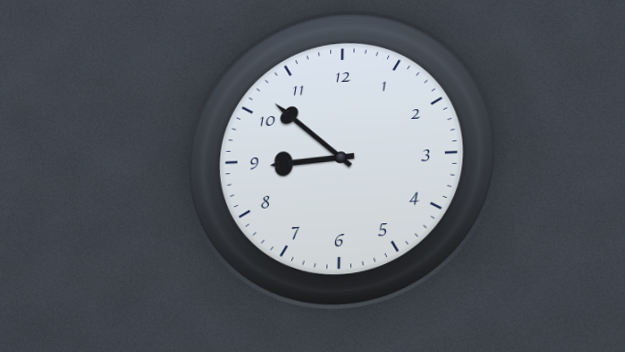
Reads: 8.52
